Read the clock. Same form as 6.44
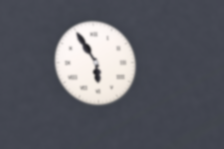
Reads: 5.55
